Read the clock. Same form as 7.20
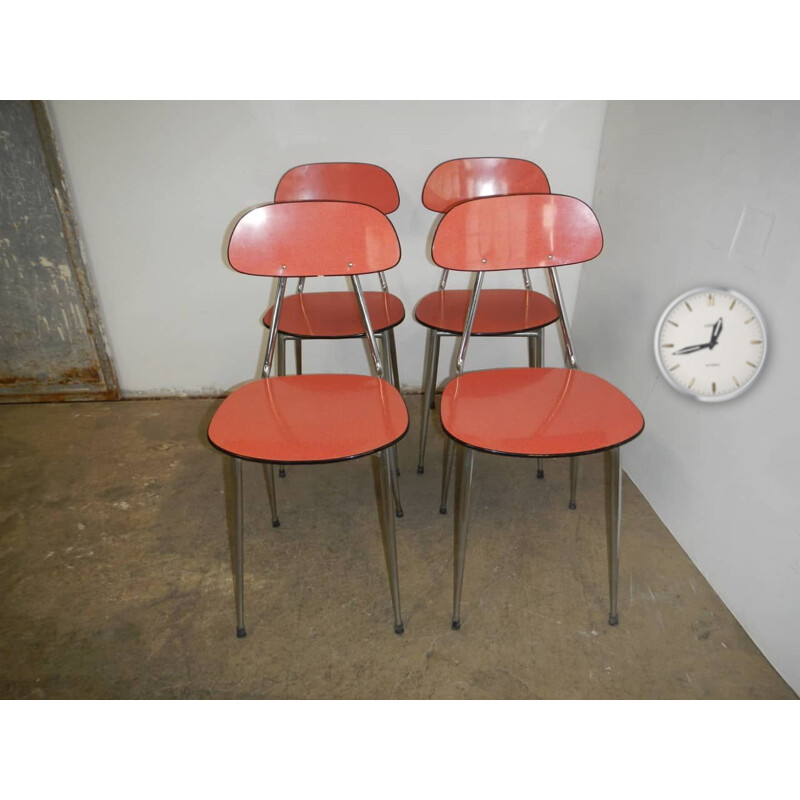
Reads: 12.43
